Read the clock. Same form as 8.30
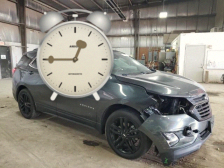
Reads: 12.45
